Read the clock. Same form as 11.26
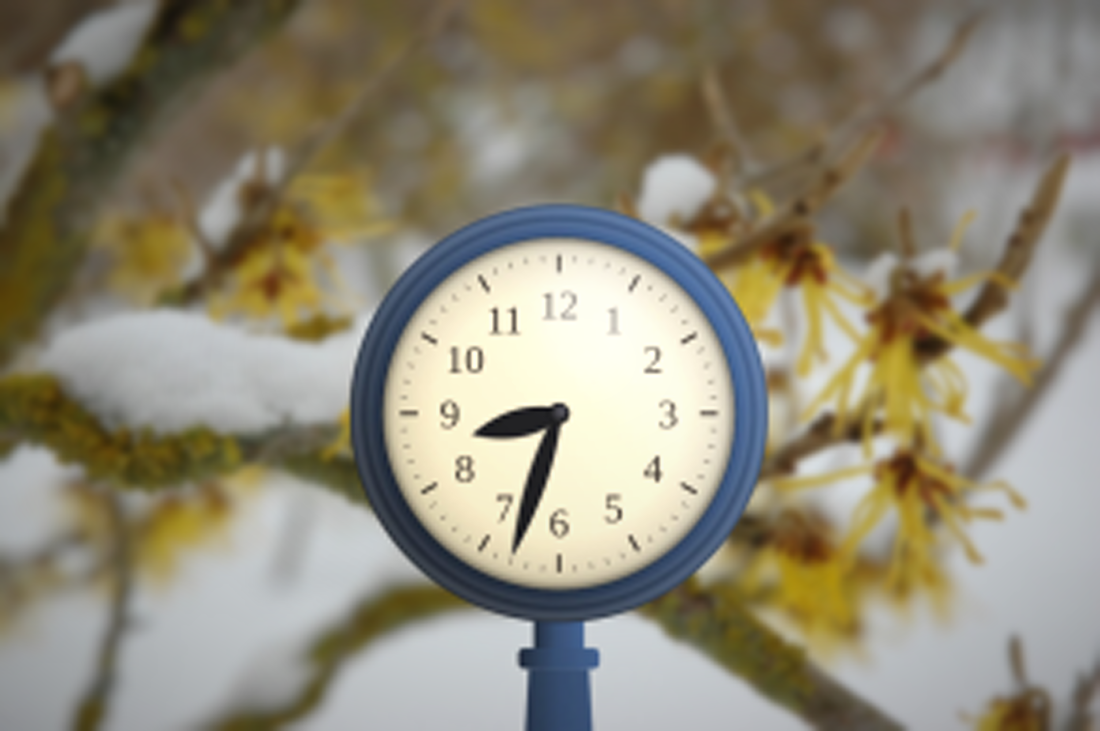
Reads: 8.33
